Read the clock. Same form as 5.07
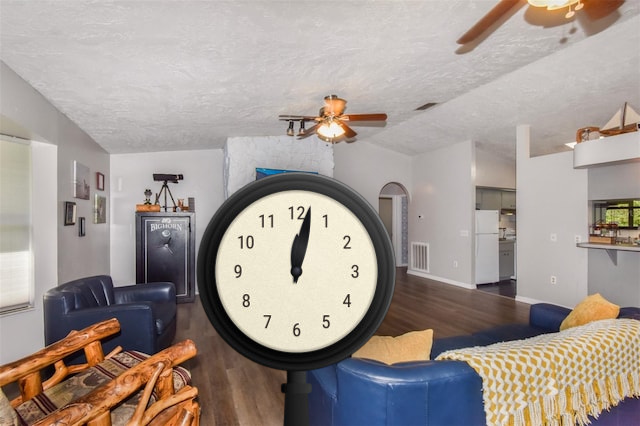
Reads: 12.02
